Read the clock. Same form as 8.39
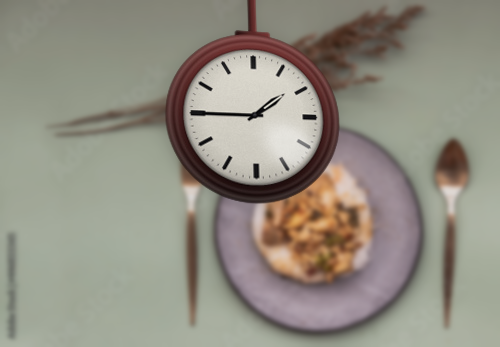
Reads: 1.45
